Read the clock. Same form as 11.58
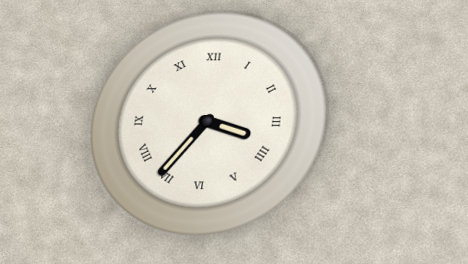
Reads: 3.36
